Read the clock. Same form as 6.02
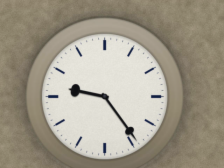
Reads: 9.24
